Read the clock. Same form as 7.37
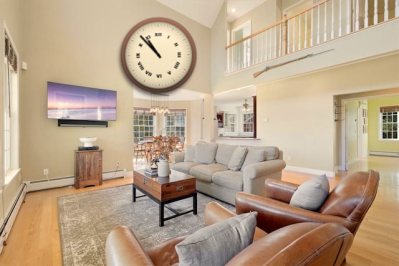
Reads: 10.53
